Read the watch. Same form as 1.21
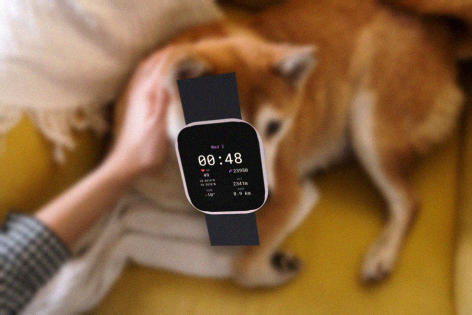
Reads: 0.48
